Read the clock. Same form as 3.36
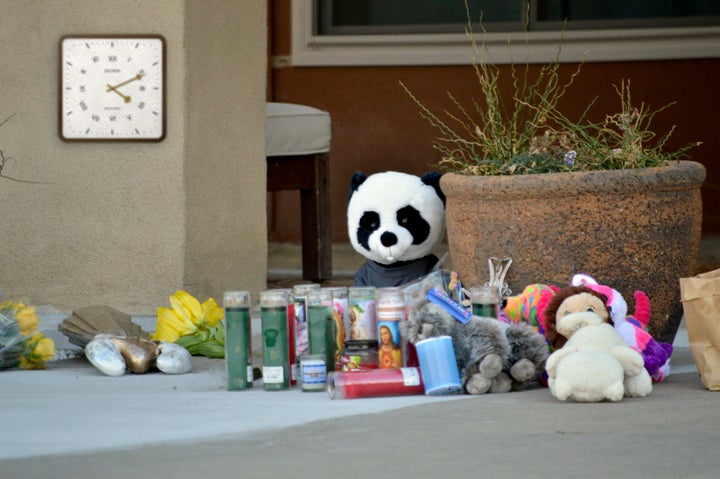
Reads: 4.11
